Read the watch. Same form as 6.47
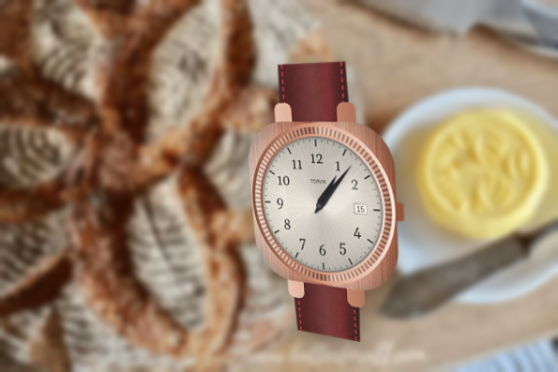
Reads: 1.07
